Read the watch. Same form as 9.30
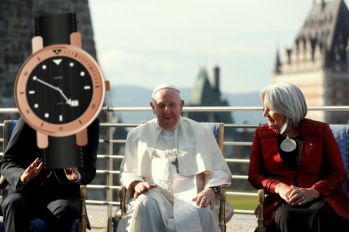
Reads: 4.50
